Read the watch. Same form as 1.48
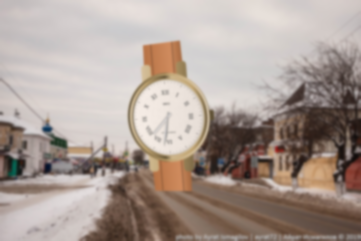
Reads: 7.32
